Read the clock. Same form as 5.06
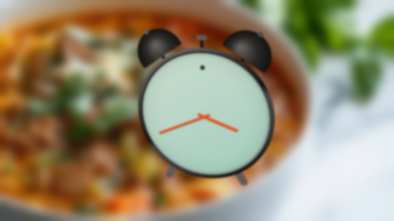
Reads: 3.41
